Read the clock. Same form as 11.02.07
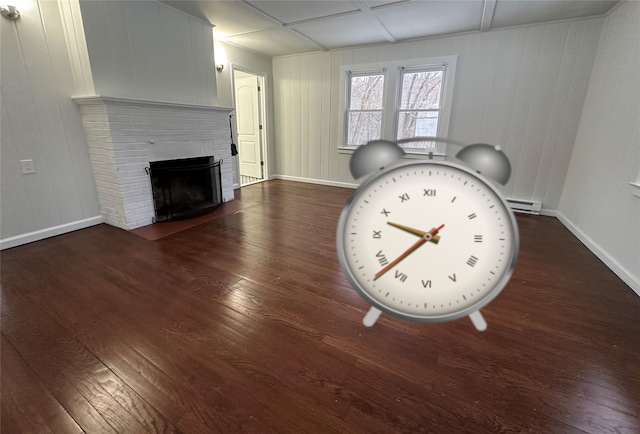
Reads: 9.37.38
